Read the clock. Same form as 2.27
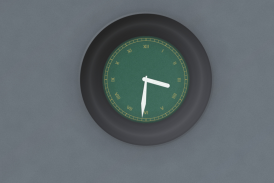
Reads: 3.31
